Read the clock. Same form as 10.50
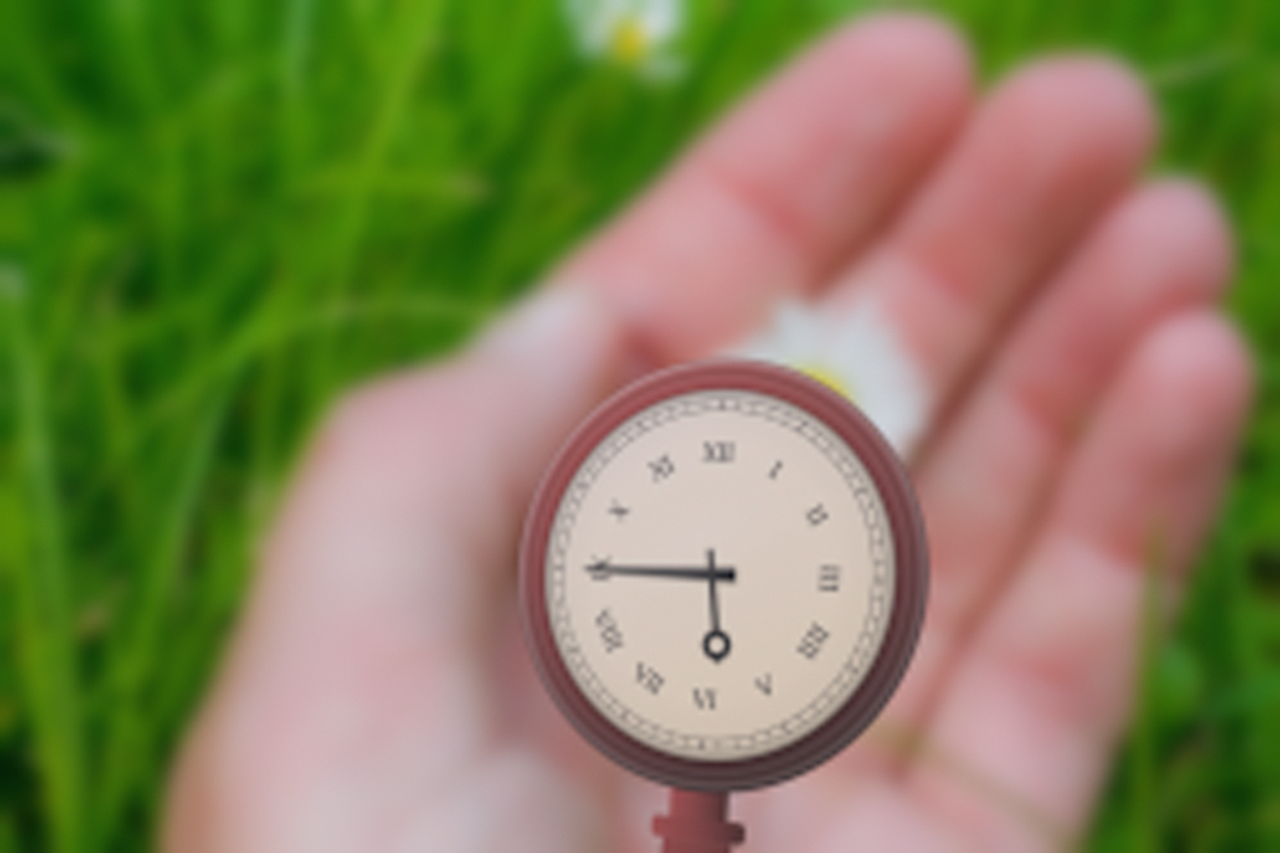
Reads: 5.45
